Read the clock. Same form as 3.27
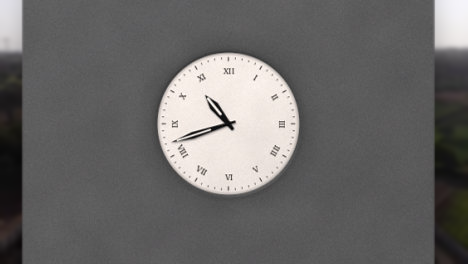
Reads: 10.42
